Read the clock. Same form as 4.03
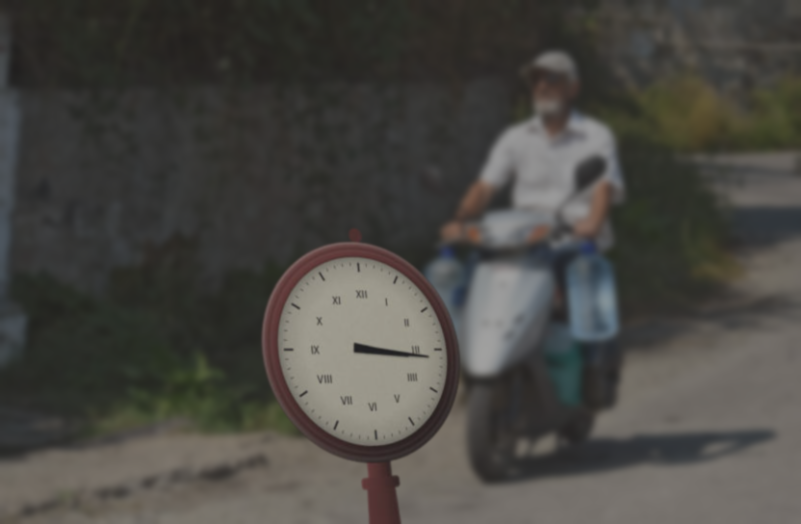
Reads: 3.16
